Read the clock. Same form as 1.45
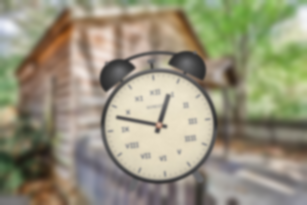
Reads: 12.48
